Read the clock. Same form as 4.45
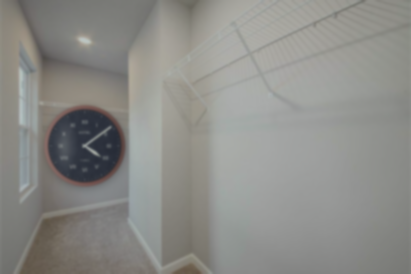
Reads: 4.09
